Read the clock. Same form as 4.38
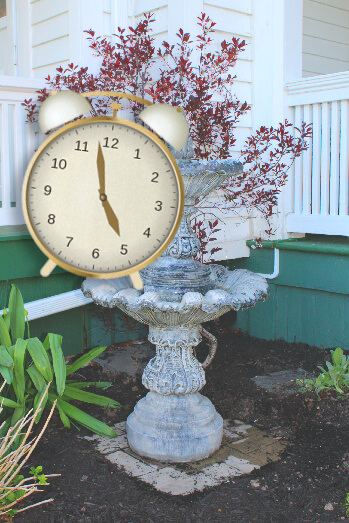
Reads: 4.58
